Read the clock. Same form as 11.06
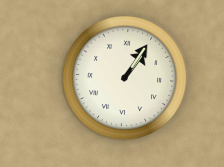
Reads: 1.05
